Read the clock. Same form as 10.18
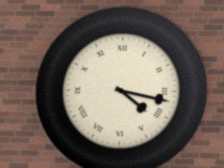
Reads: 4.17
